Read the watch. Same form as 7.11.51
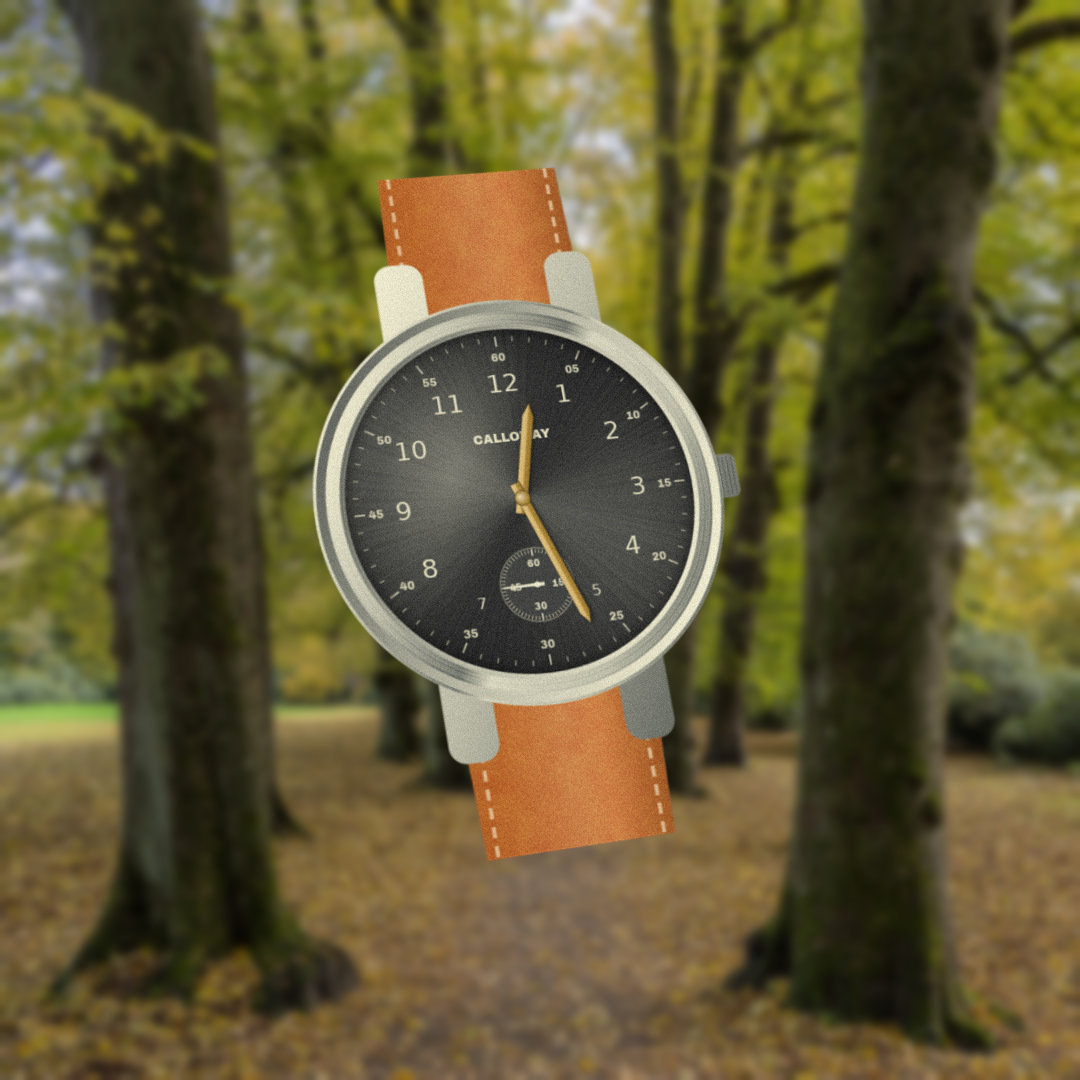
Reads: 12.26.45
